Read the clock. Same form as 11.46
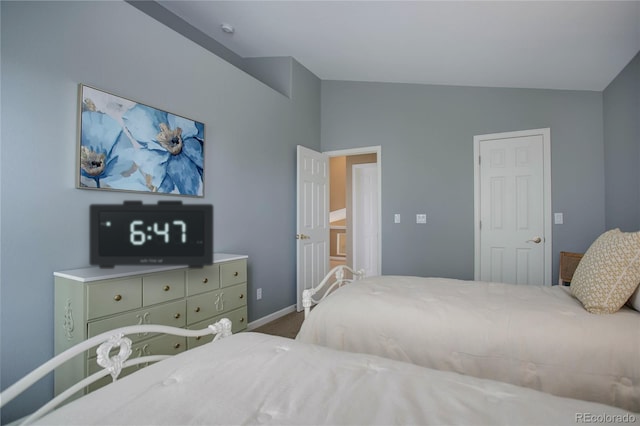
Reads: 6.47
